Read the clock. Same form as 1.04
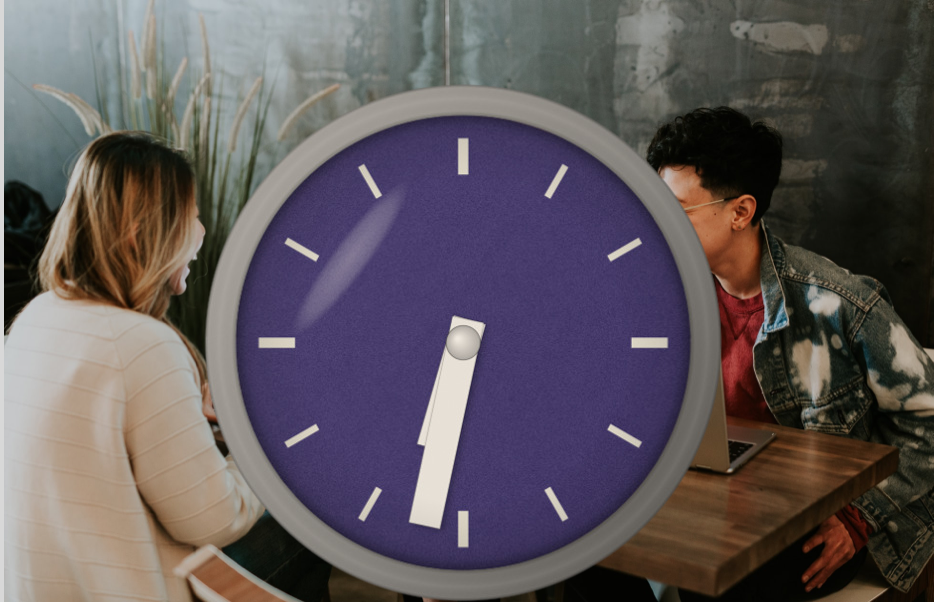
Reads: 6.32
